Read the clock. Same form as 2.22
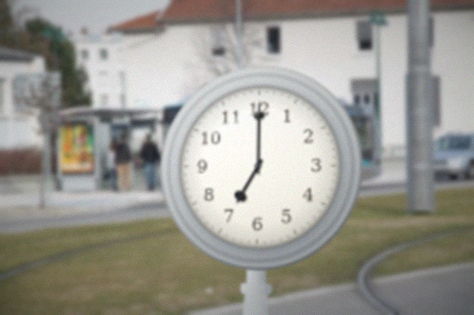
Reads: 7.00
